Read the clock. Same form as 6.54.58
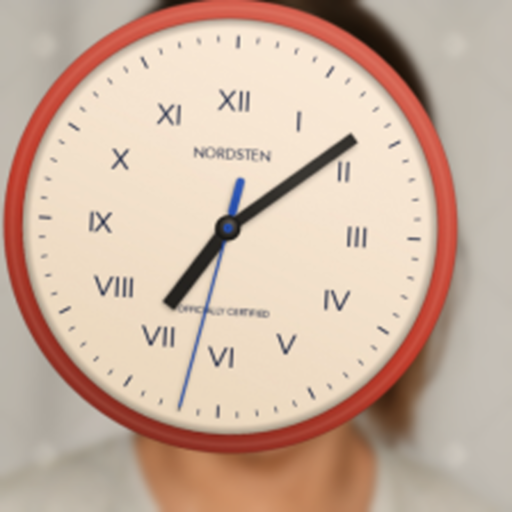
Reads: 7.08.32
